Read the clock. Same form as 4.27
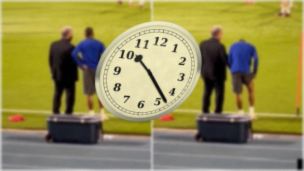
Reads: 10.23
